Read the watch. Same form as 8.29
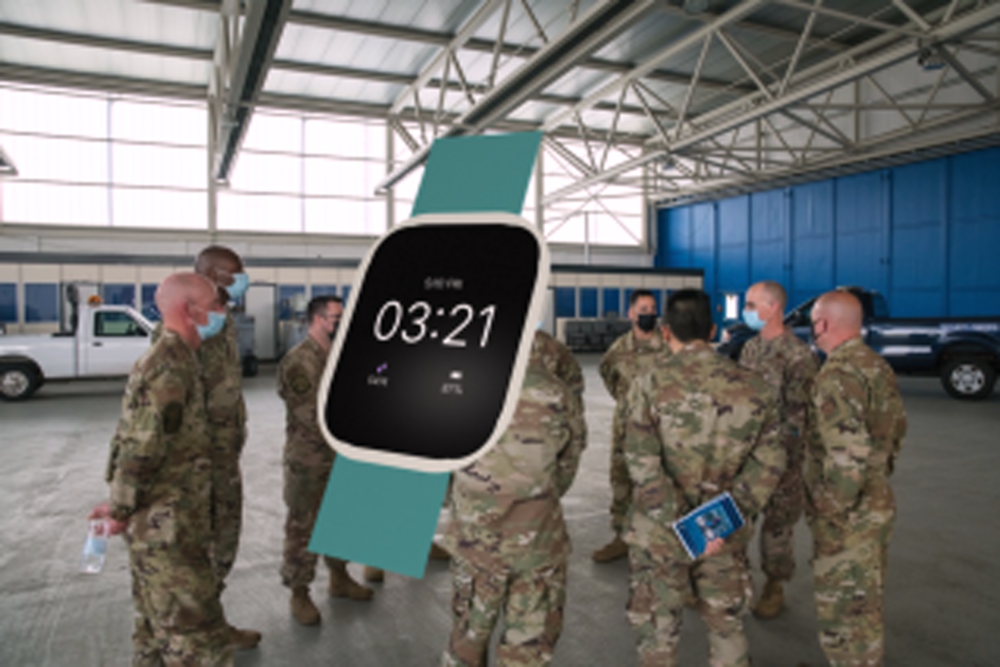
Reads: 3.21
